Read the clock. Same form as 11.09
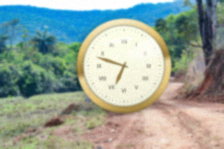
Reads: 6.48
